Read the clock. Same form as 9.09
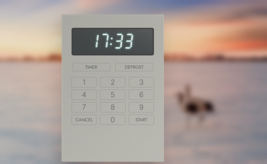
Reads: 17.33
